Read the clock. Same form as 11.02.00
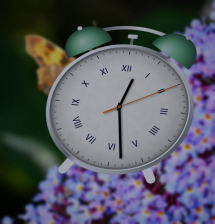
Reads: 12.28.10
